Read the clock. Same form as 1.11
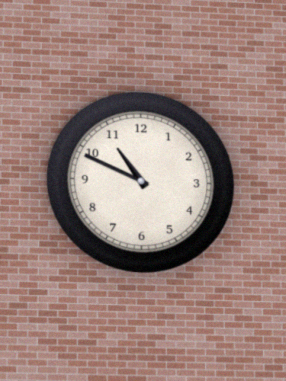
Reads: 10.49
